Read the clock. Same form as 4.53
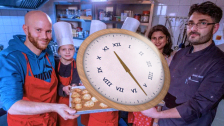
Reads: 11.27
